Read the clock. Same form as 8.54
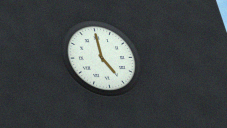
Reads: 5.00
